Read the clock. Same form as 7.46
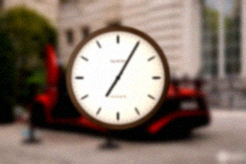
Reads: 7.05
